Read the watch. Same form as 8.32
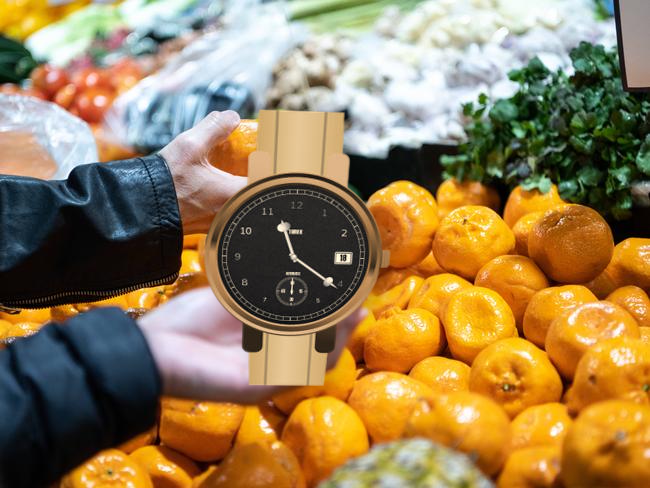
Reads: 11.21
